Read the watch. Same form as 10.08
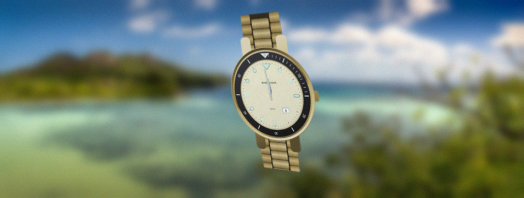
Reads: 11.59
